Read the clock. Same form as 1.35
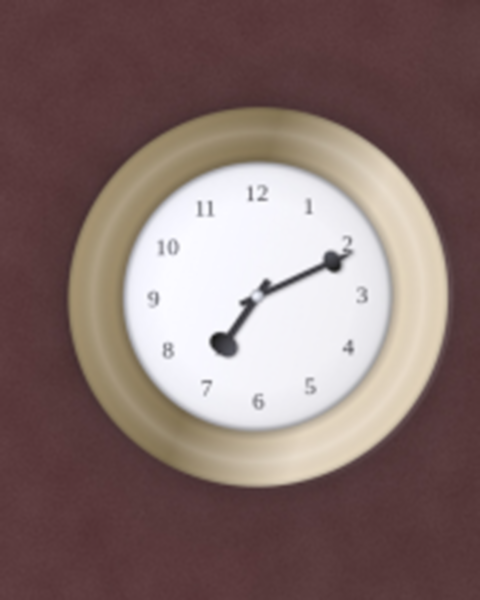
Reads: 7.11
